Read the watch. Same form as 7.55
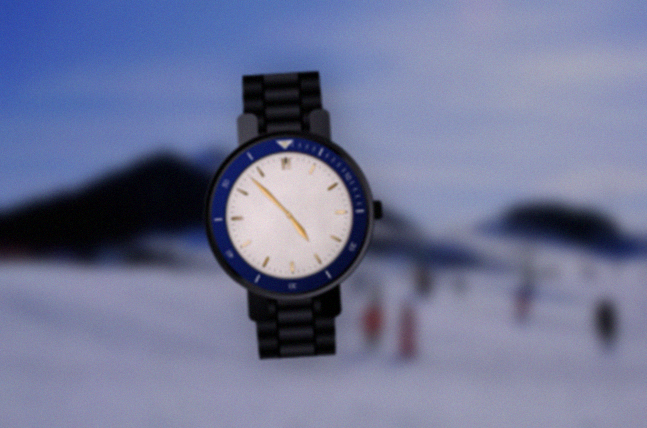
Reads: 4.53
